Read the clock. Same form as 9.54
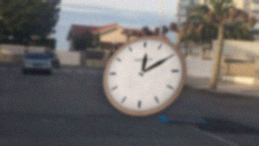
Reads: 12.10
